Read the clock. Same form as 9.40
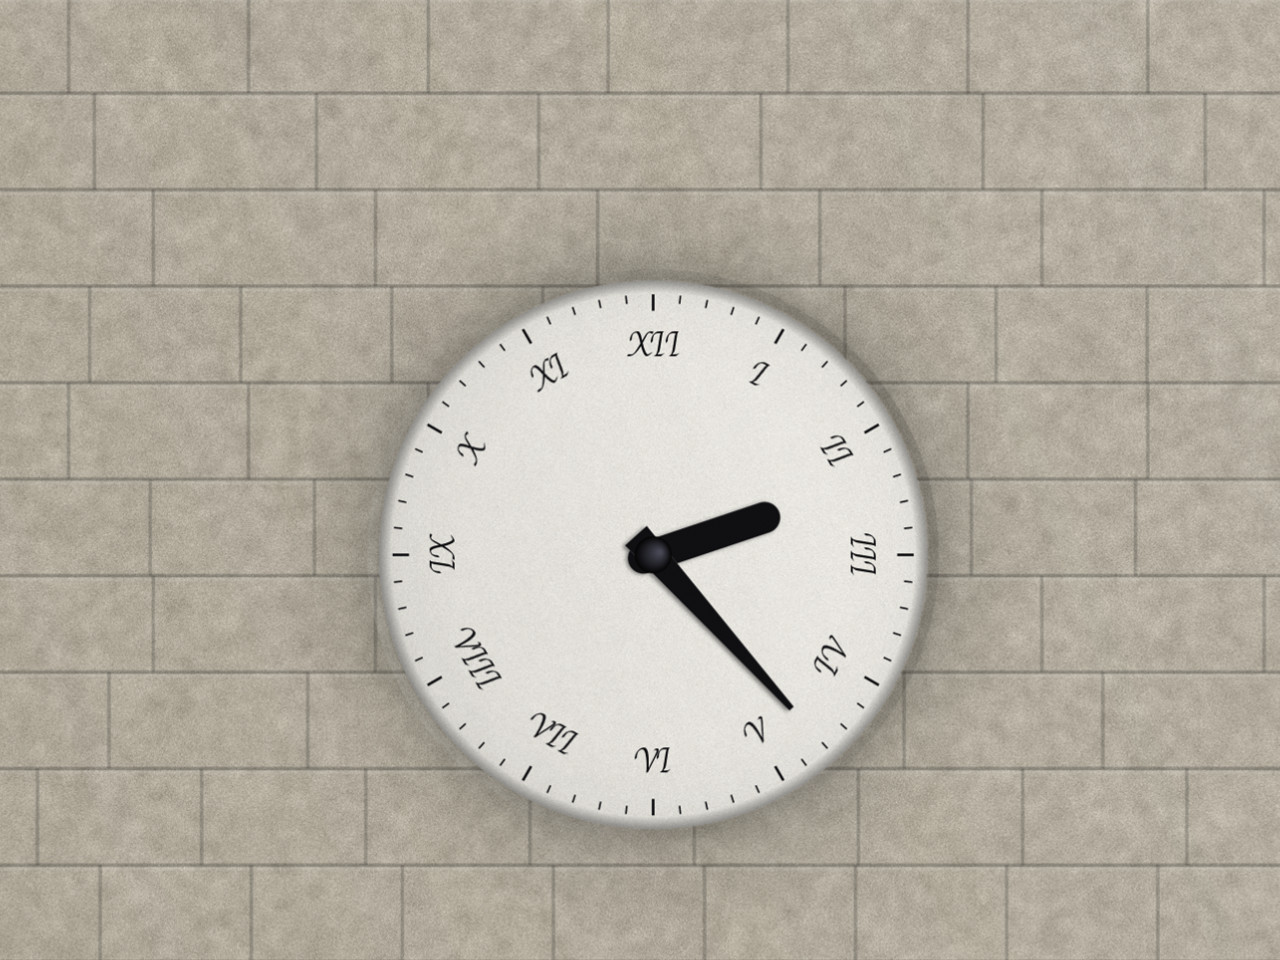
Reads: 2.23
